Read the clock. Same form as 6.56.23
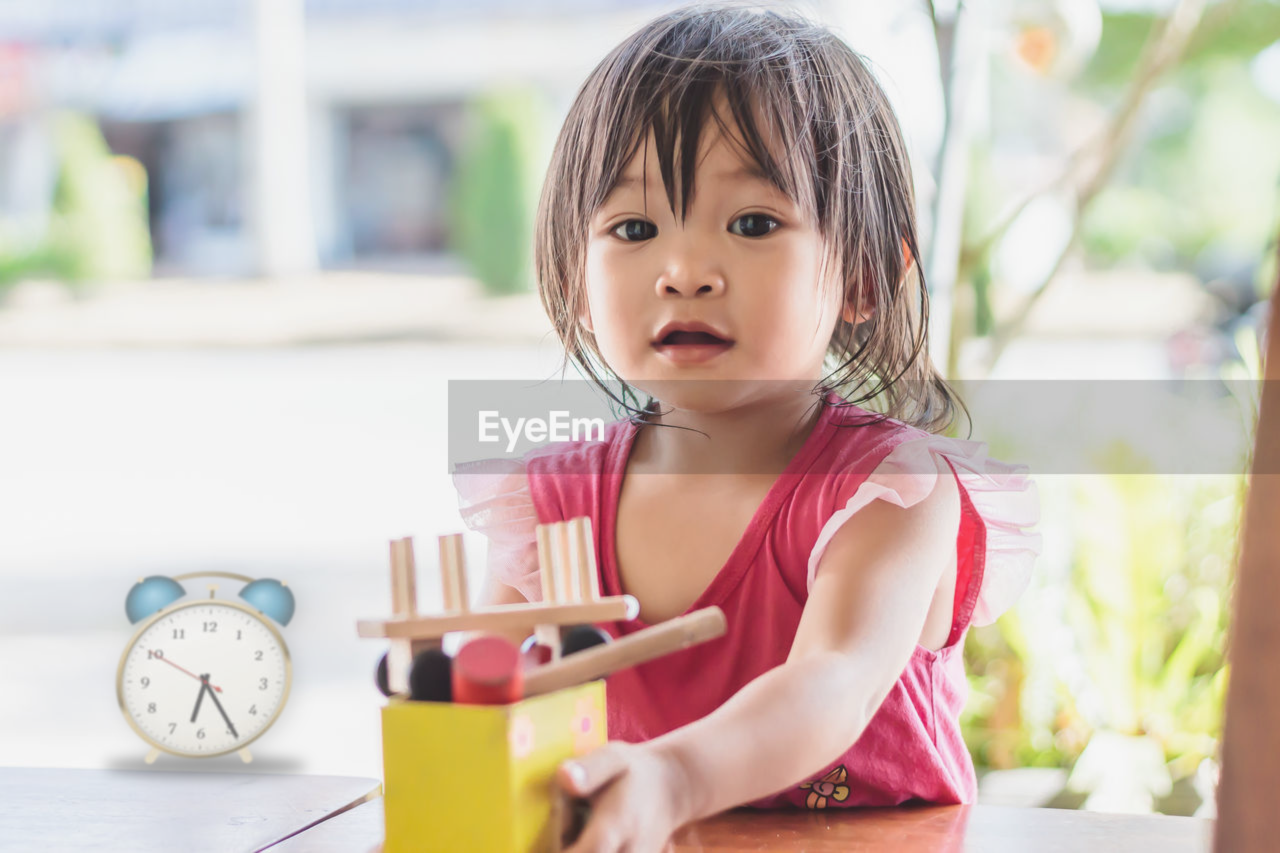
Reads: 6.24.50
